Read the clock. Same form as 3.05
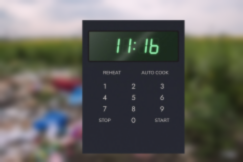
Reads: 11.16
